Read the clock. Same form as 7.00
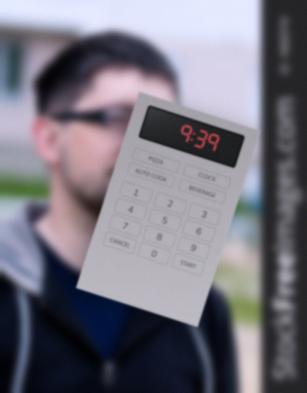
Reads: 9.39
